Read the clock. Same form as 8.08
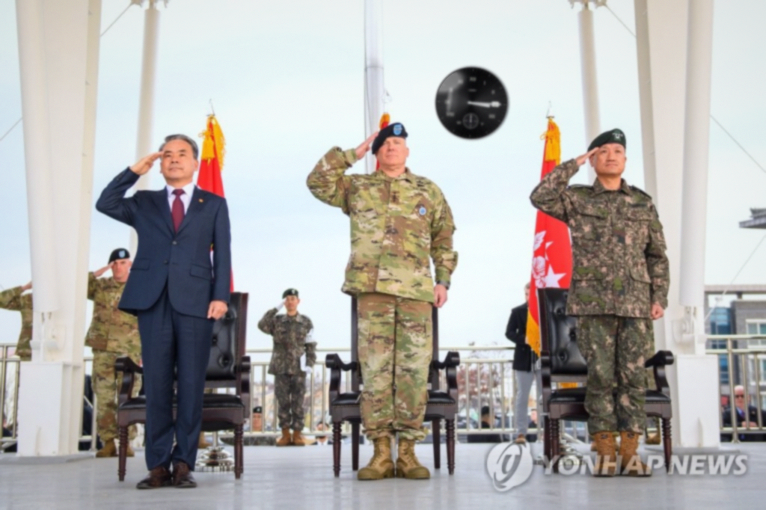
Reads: 3.15
